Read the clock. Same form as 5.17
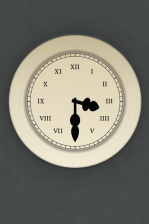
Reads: 3.30
